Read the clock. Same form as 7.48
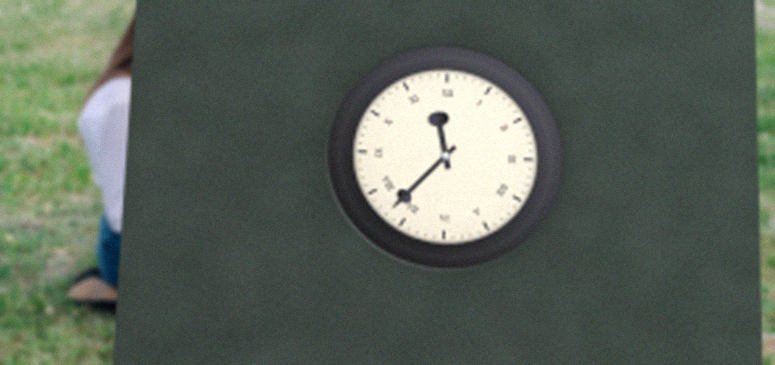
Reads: 11.37
